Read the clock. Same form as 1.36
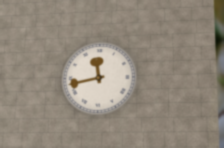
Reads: 11.43
